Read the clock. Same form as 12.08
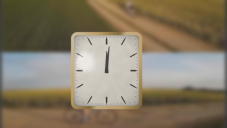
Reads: 12.01
